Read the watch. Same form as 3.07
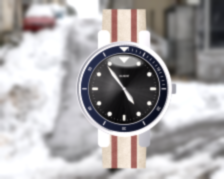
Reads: 4.54
